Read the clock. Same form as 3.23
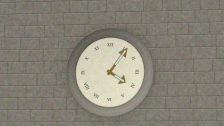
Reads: 4.06
